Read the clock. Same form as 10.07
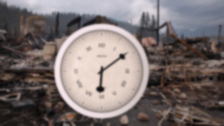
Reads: 6.09
